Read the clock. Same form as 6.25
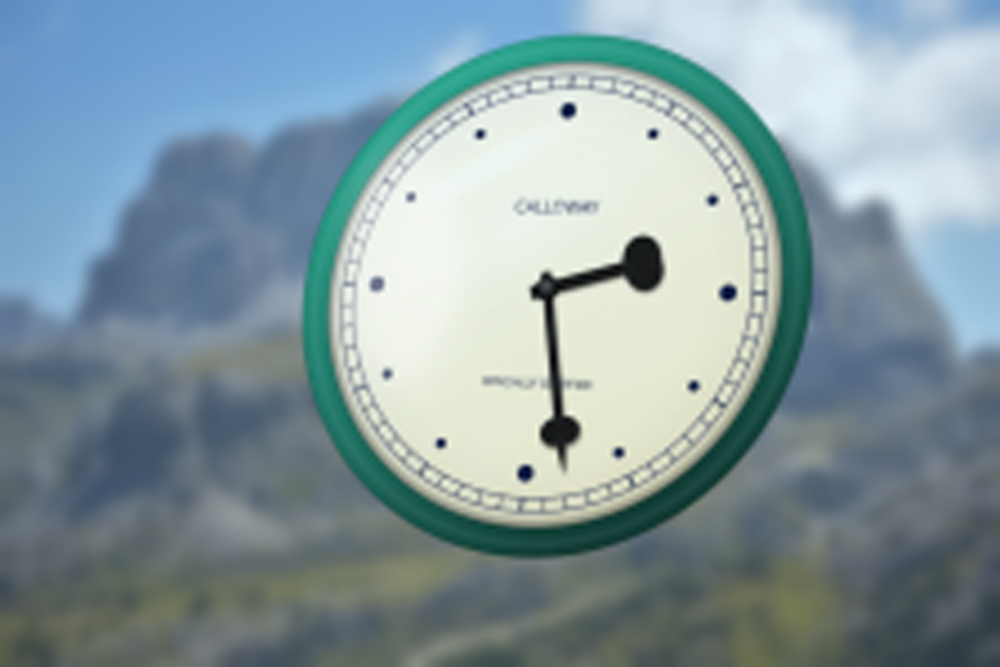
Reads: 2.28
